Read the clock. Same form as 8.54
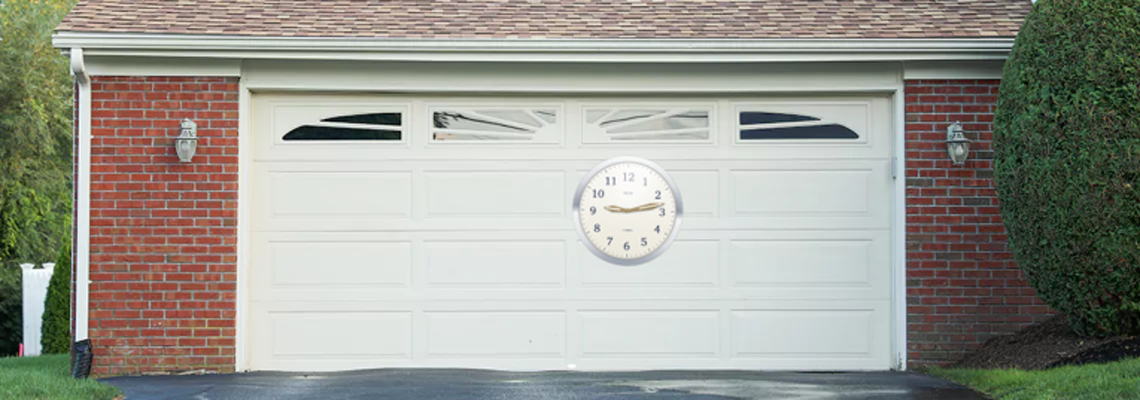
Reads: 9.13
